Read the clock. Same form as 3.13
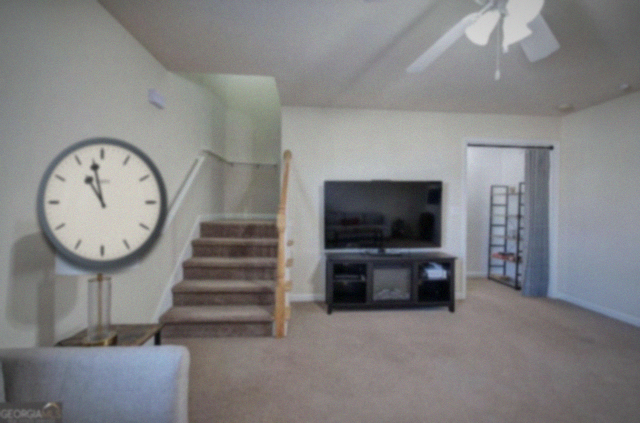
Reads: 10.58
